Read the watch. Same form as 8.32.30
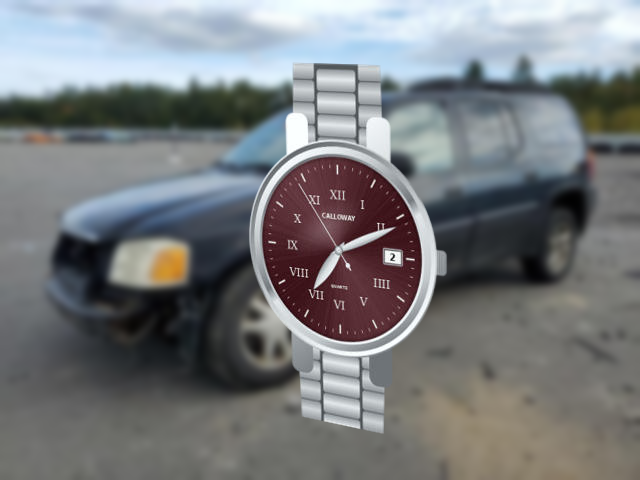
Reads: 7.10.54
